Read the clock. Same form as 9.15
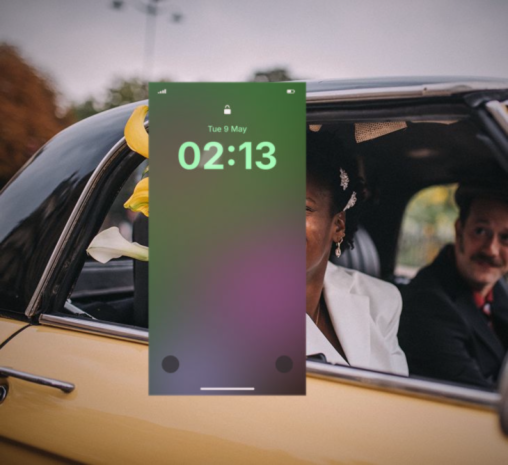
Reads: 2.13
